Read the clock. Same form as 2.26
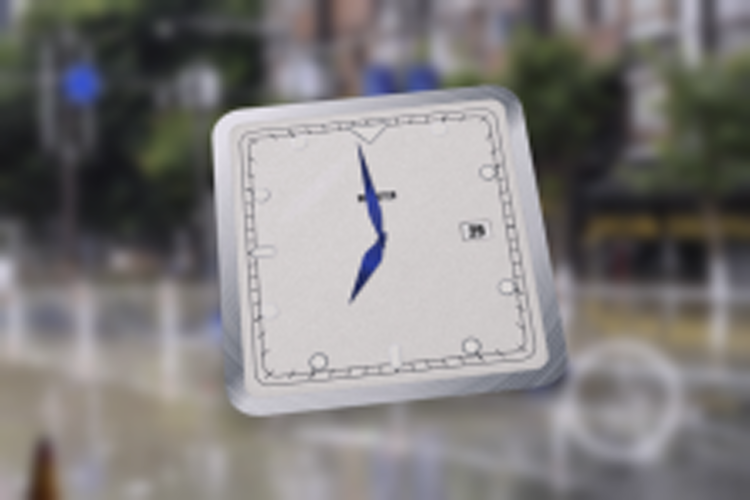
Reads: 6.59
